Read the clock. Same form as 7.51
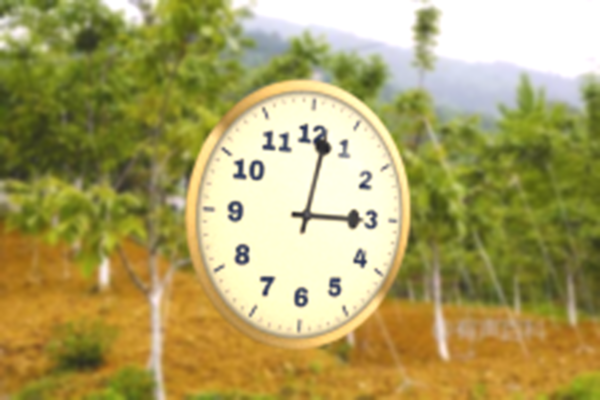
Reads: 3.02
